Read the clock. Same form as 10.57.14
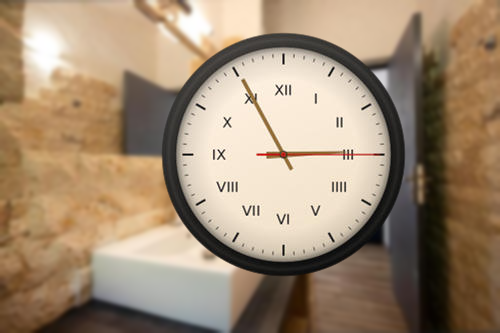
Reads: 2.55.15
